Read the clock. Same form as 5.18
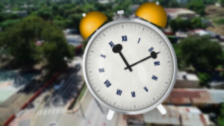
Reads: 11.12
